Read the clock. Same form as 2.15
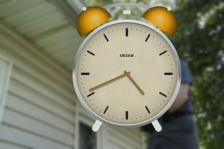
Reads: 4.41
